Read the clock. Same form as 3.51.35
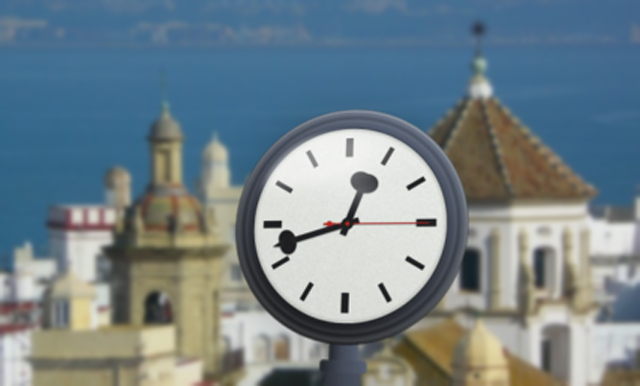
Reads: 12.42.15
